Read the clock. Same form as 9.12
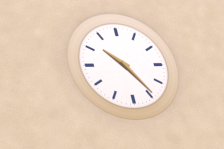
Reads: 10.24
